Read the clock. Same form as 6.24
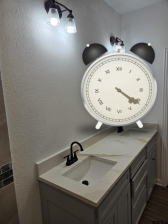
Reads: 4.21
